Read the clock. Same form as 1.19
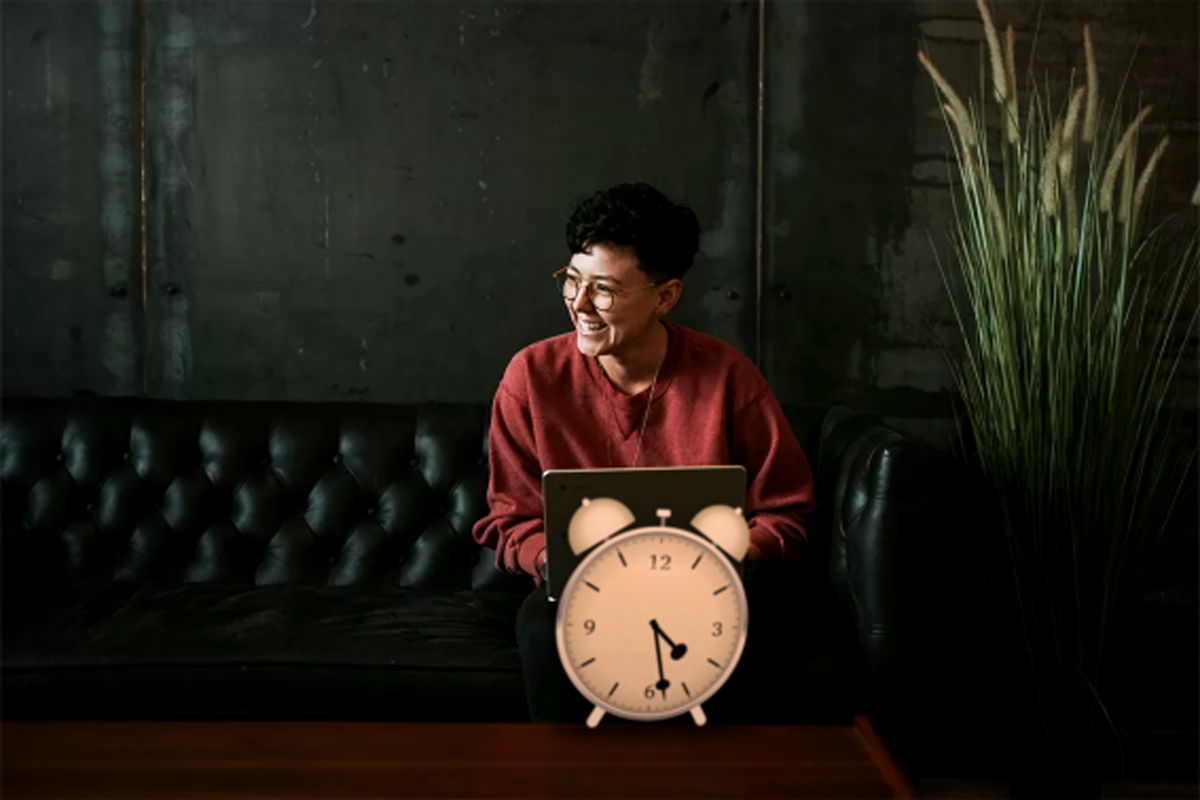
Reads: 4.28
